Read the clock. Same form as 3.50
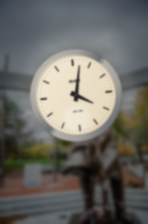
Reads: 4.02
